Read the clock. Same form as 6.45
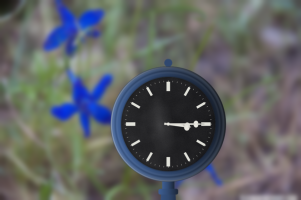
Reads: 3.15
